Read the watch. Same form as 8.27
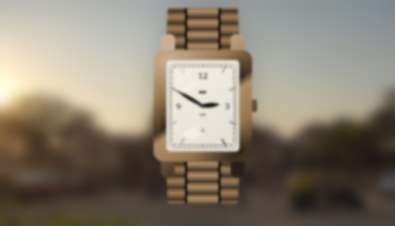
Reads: 2.50
